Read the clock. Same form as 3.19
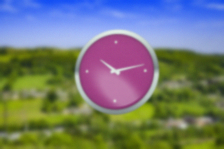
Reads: 10.13
